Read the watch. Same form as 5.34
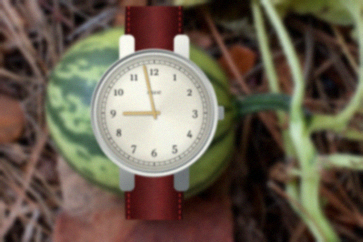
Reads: 8.58
